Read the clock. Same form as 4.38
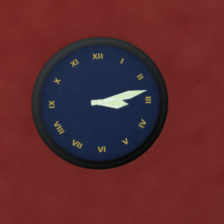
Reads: 3.13
